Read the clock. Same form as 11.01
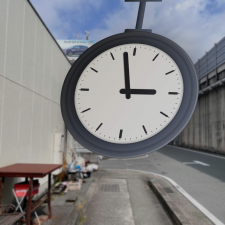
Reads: 2.58
